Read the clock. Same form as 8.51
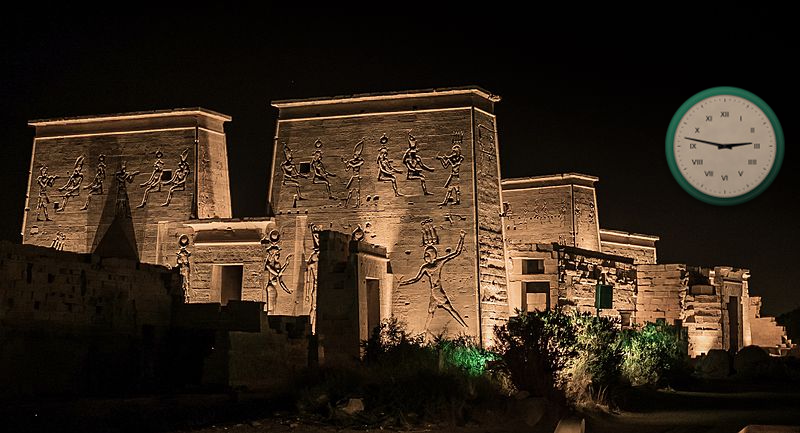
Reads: 2.47
